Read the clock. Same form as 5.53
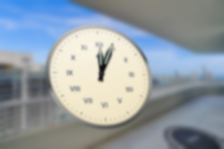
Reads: 12.04
